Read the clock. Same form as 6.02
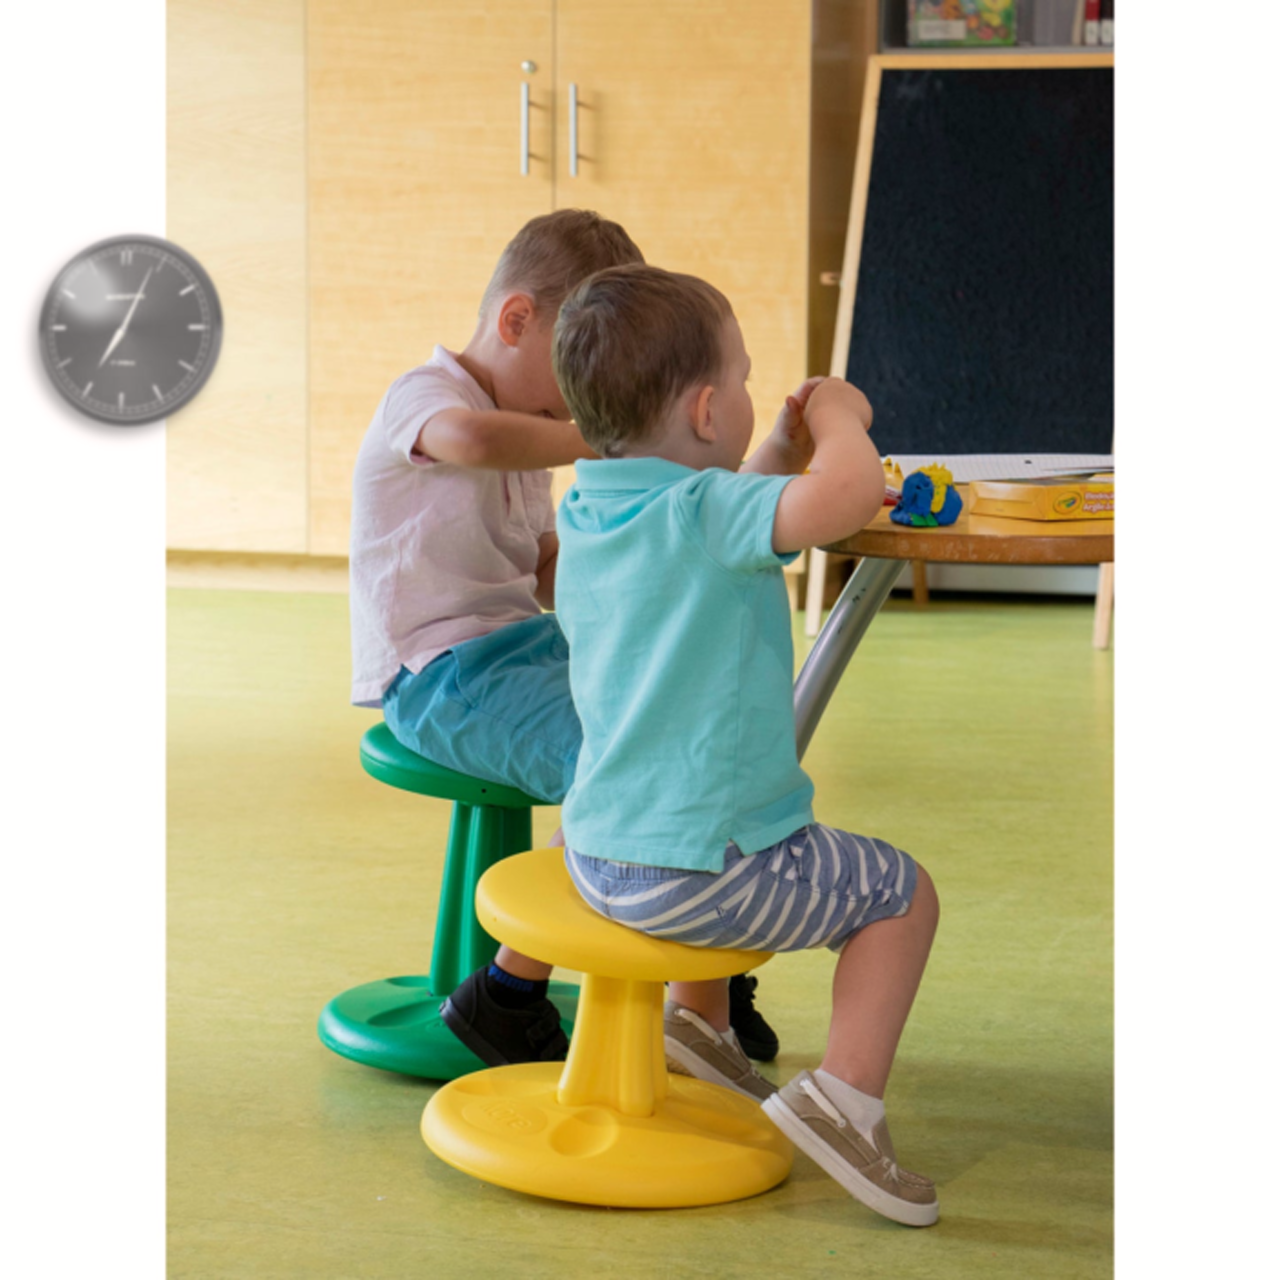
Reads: 7.04
